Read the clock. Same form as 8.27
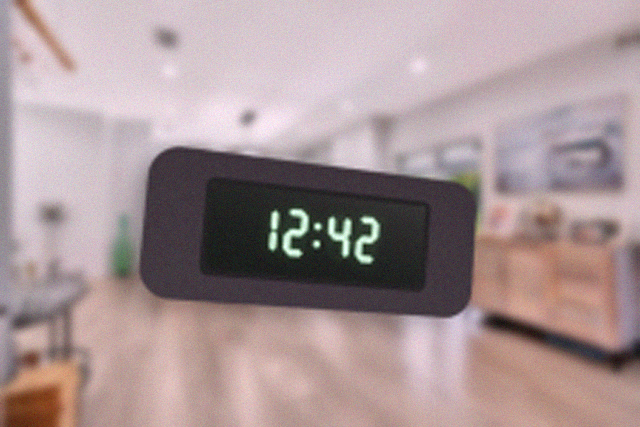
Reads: 12.42
